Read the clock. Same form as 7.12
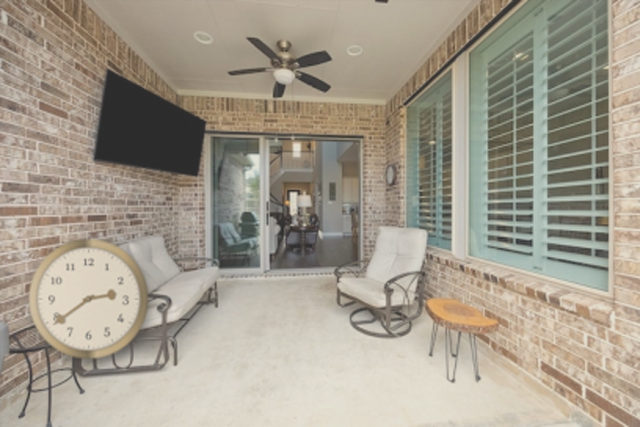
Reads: 2.39
